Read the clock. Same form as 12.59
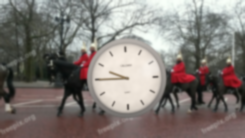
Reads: 9.45
